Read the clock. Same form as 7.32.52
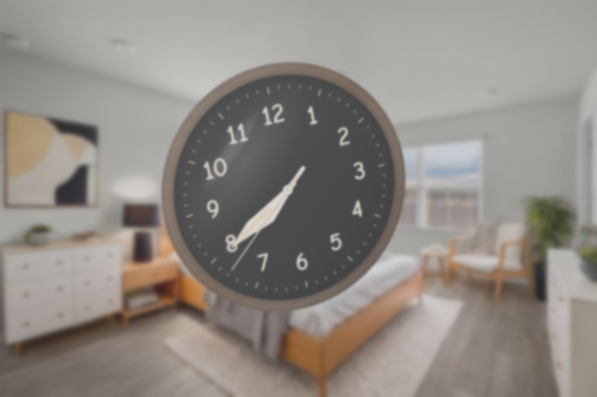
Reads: 7.39.38
